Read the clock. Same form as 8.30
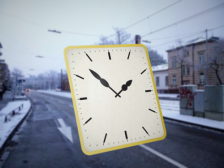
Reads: 1.53
